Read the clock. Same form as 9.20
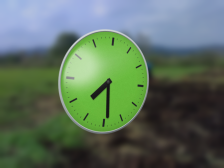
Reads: 7.29
